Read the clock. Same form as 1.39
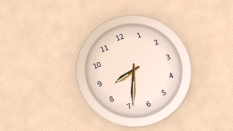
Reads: 8.34
